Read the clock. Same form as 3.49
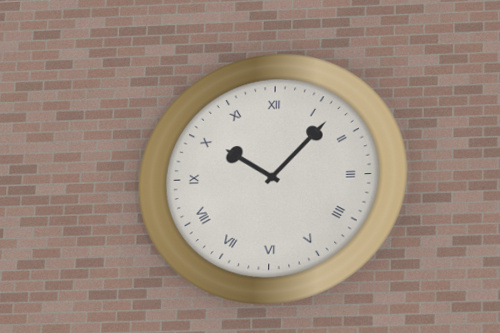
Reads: 10.07
